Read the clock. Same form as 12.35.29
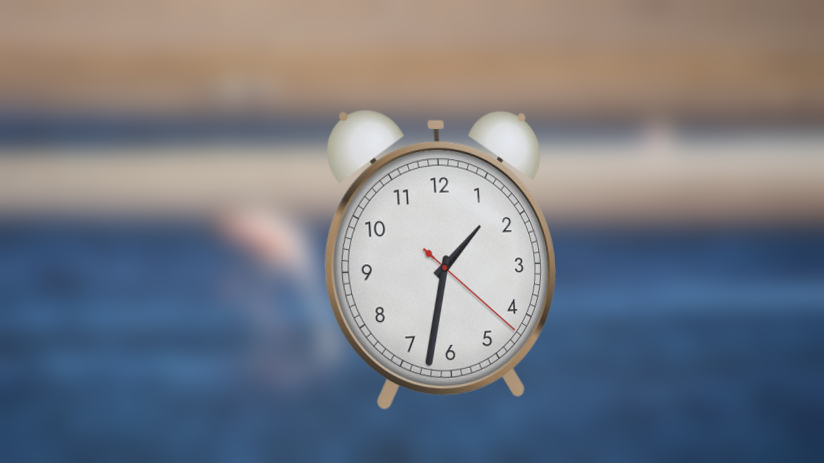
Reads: 1.32.22
